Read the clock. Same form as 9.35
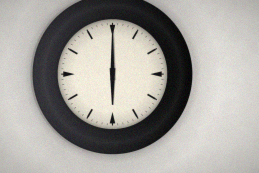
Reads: 6.00
